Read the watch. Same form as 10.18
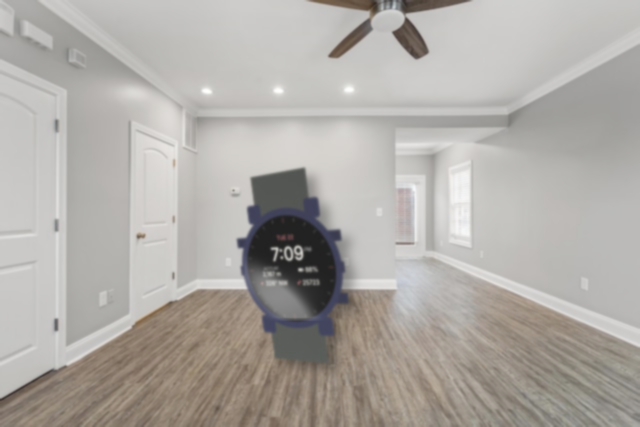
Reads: 7.09
